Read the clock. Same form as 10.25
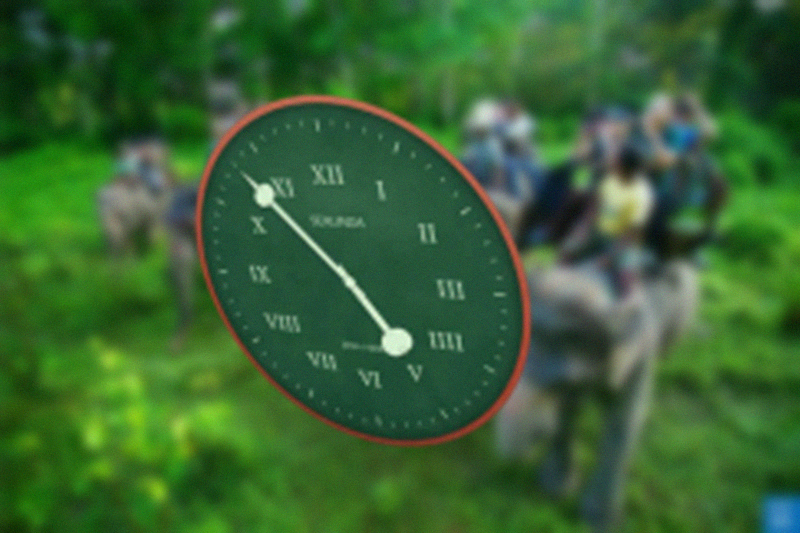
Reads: 4.53
